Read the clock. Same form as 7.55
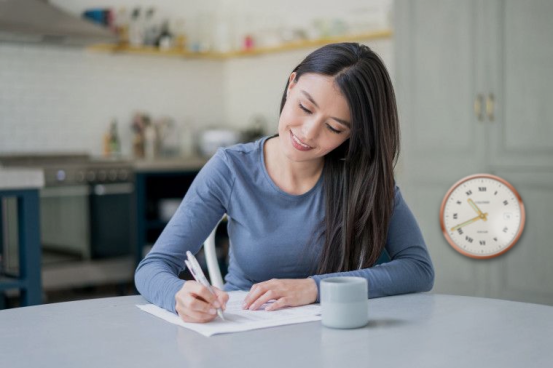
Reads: 10.41
